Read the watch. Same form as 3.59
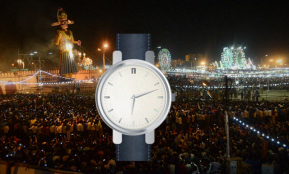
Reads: 6.12
